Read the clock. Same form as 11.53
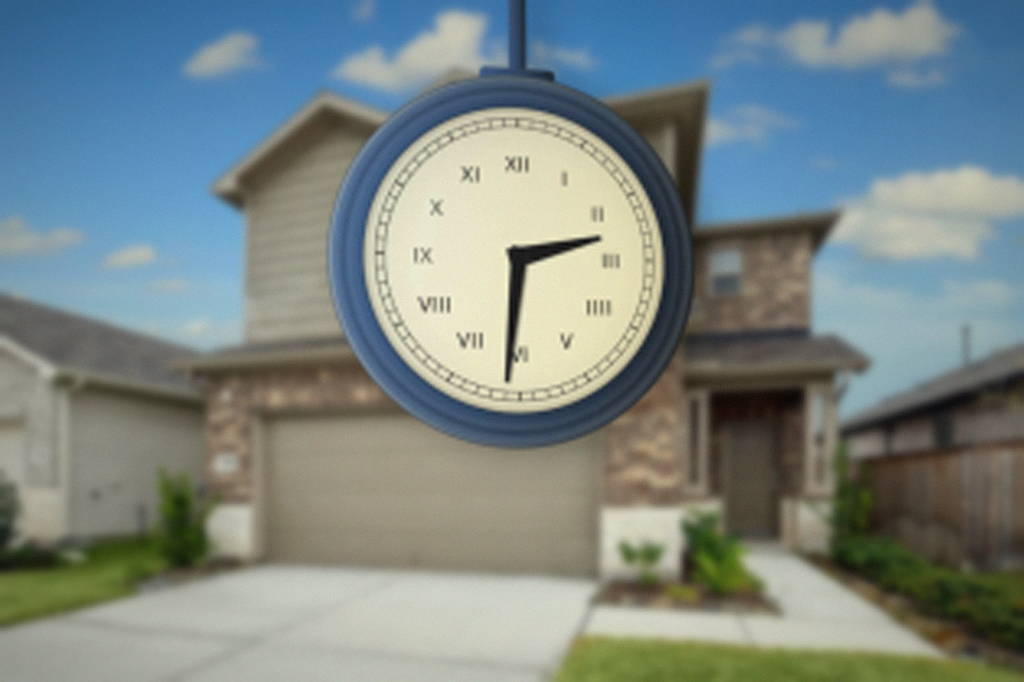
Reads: 2.31
